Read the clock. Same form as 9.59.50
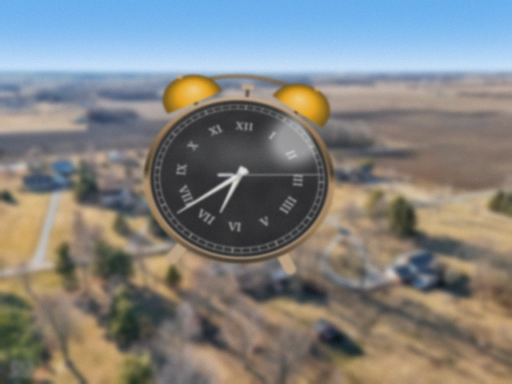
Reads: 6.38.14
